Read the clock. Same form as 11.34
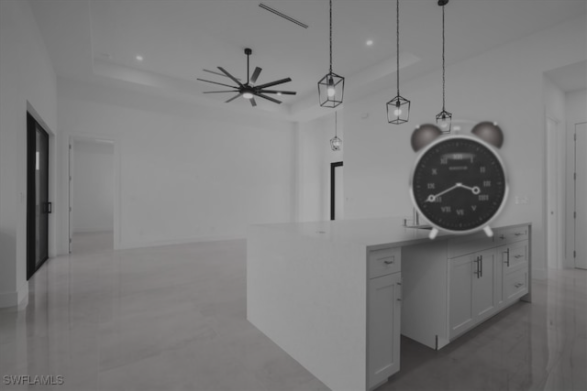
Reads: 3.41
